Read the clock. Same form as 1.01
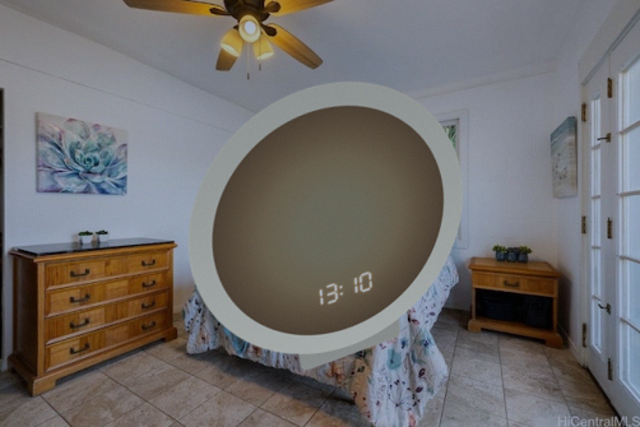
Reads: 13.10
